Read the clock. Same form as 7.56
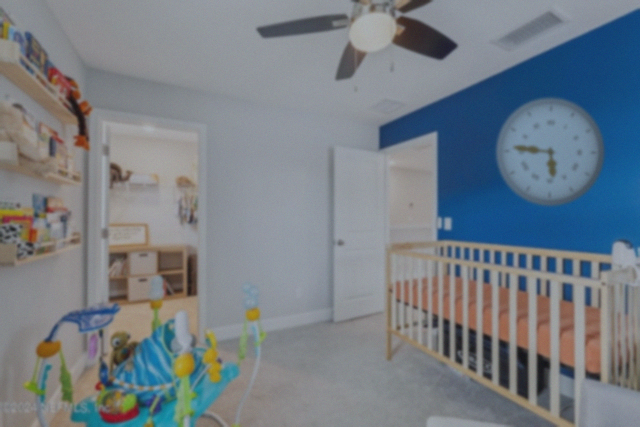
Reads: 5.46
